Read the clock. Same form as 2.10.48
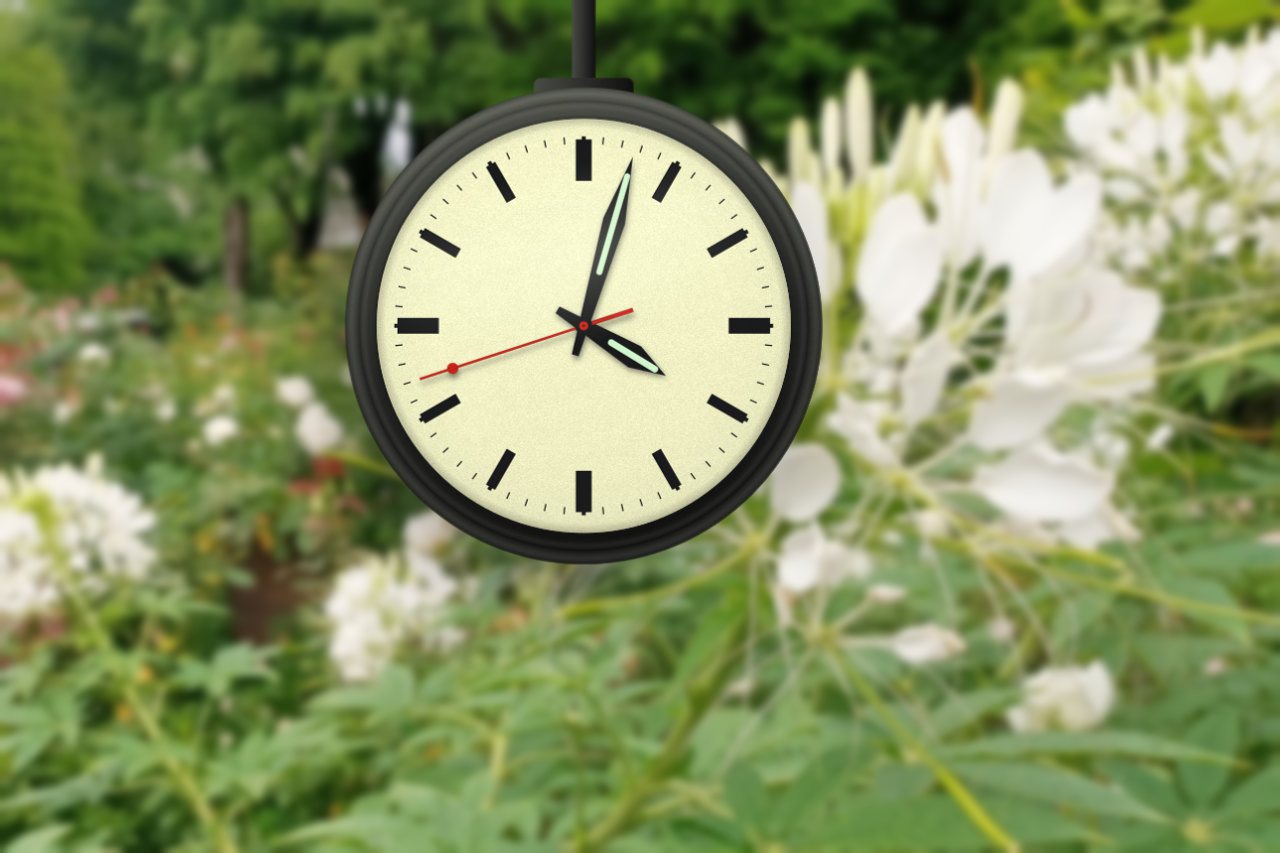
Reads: 4.02.42
